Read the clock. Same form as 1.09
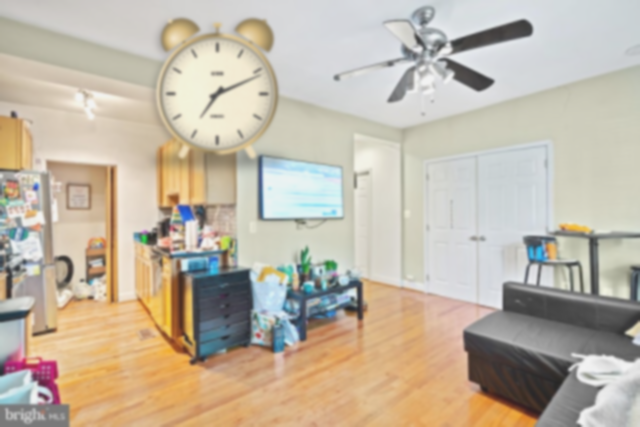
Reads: 7.11
